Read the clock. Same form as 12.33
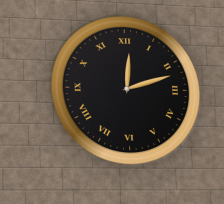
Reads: 12.12
